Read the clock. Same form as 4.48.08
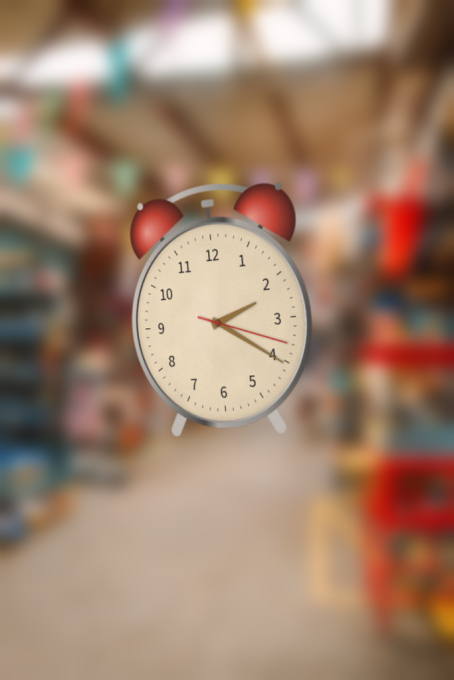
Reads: 2.20.18
